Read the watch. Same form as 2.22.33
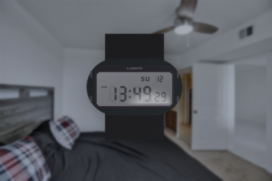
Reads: 13.49.29
